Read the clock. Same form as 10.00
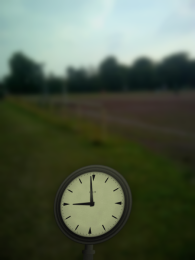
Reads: 8.59
